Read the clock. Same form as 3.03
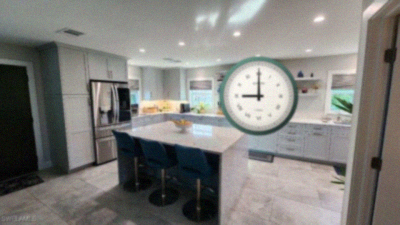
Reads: 9.00
